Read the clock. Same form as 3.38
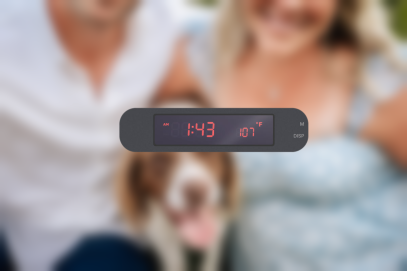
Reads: 1.43
